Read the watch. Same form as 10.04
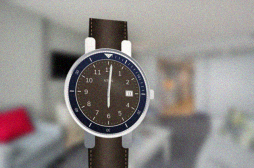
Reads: 6.01
